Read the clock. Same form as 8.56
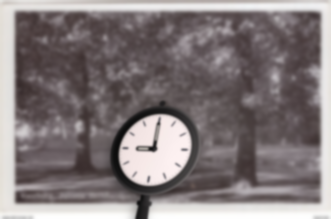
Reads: 9.00
